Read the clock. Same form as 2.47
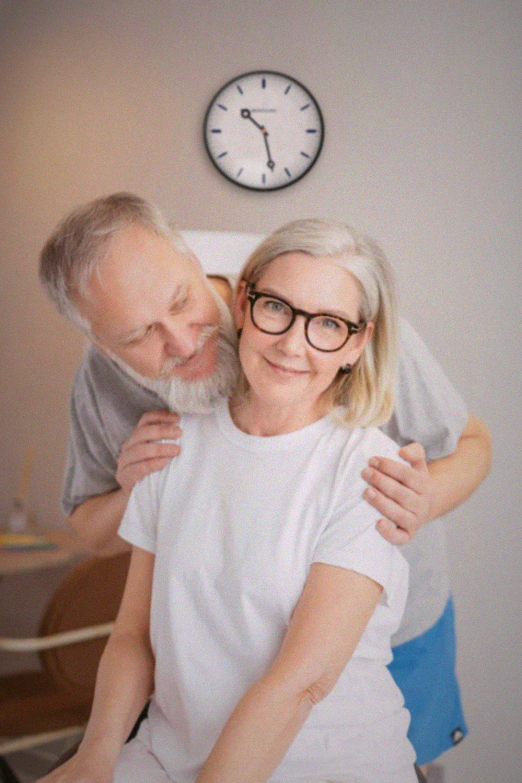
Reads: 10.28
